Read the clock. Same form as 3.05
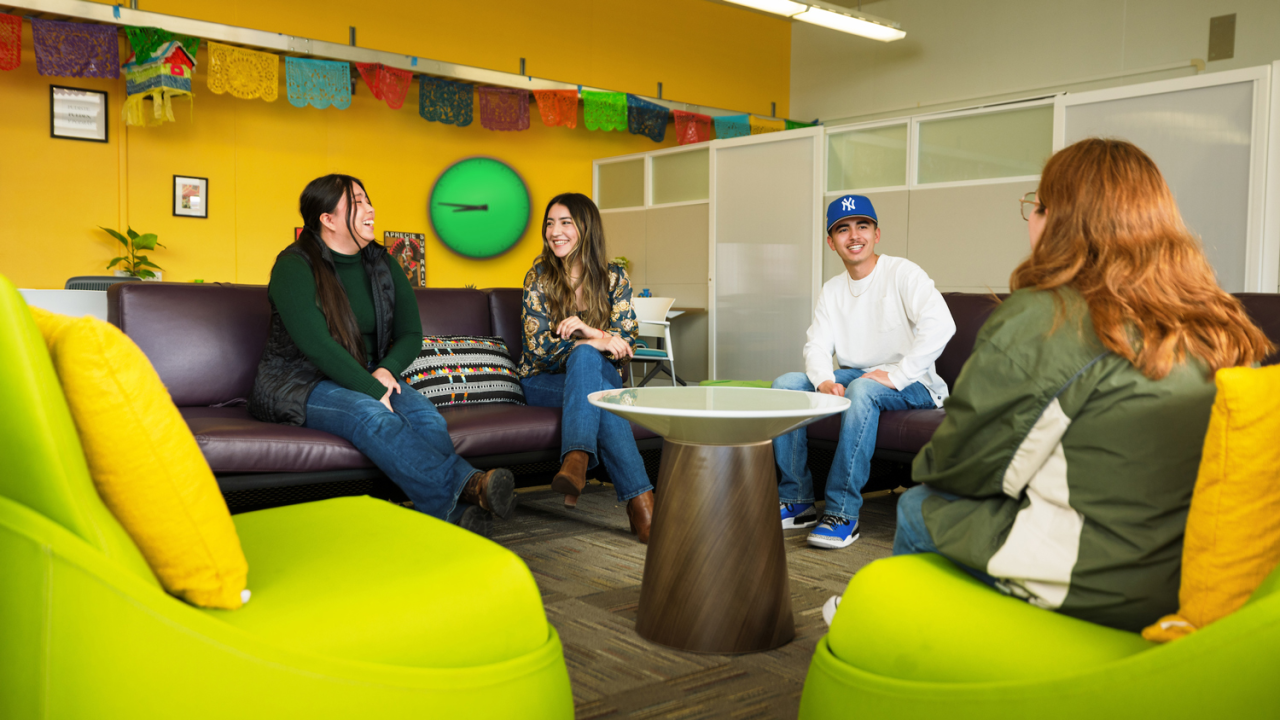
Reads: 8.46
